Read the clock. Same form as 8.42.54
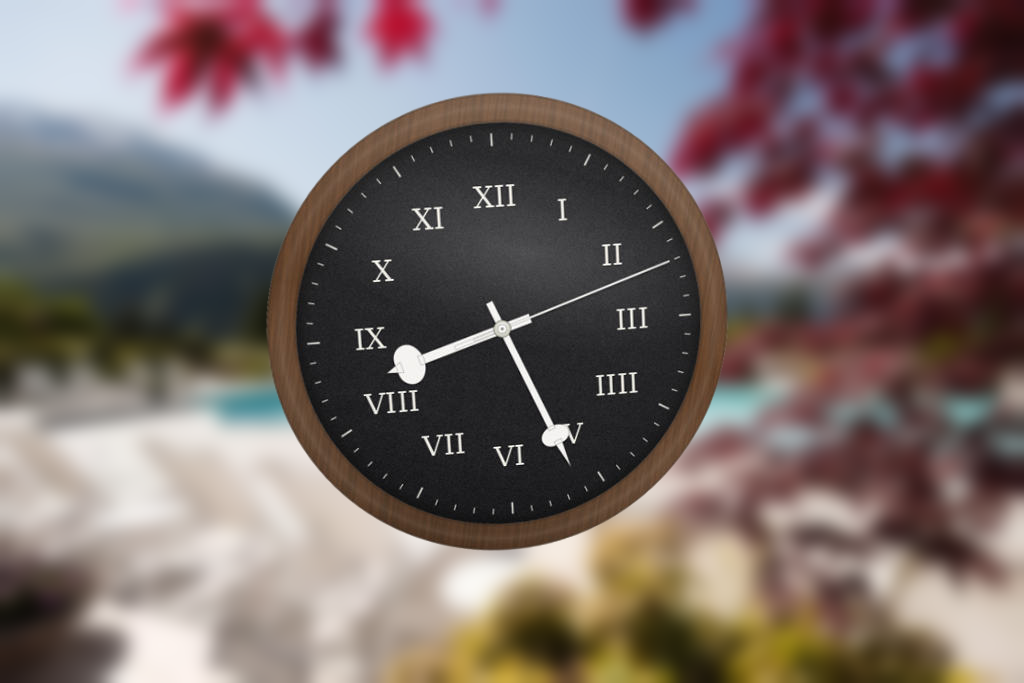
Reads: 8.26.12
